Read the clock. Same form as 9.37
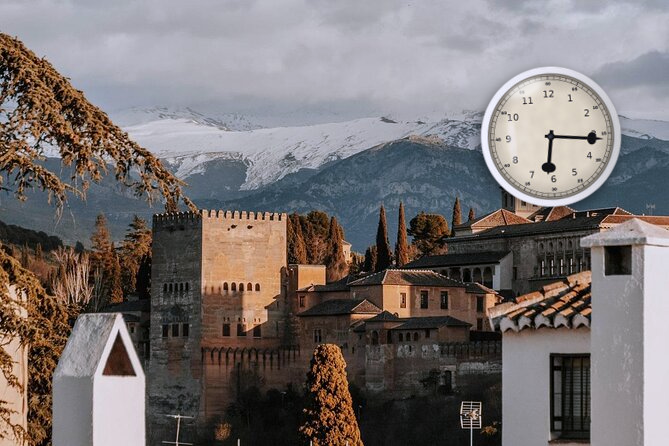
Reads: 6.16
